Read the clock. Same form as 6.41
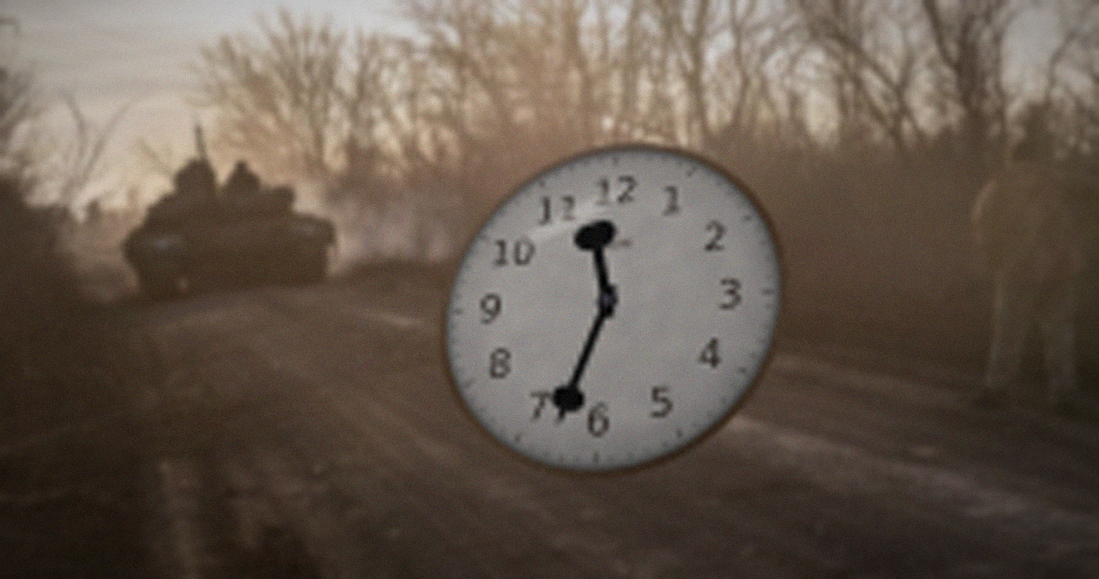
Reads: 11.33
